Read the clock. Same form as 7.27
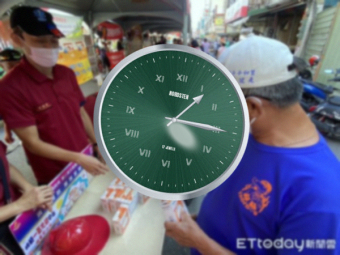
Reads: 1.15
